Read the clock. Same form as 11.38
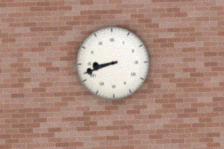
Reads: 8.42
